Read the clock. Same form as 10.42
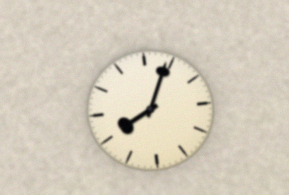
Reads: 8.04
